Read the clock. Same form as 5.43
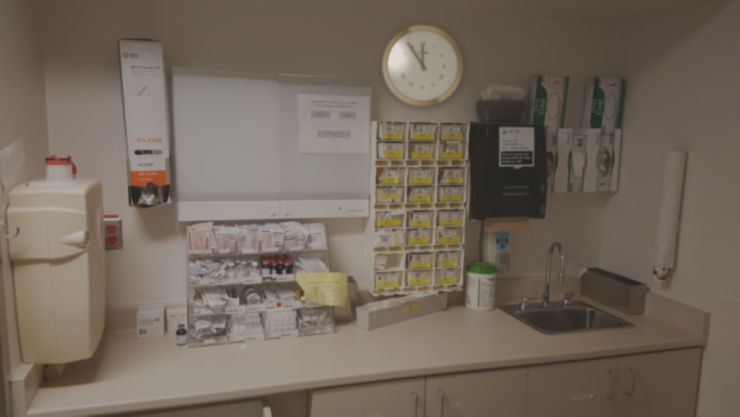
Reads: 11.54
